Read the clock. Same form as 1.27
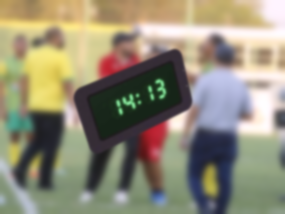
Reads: 14.13
